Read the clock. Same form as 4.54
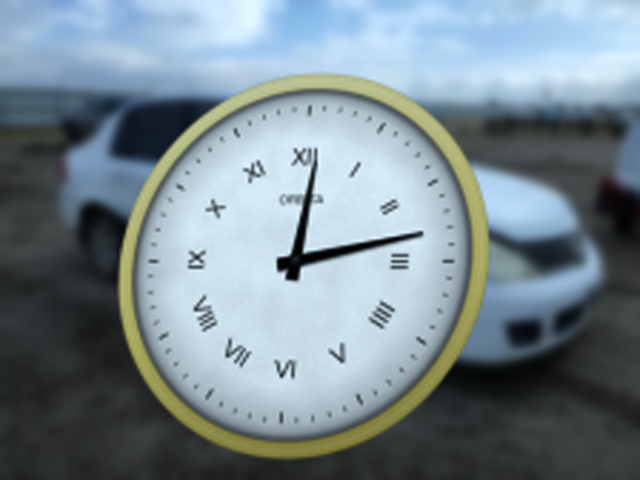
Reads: 12.13
